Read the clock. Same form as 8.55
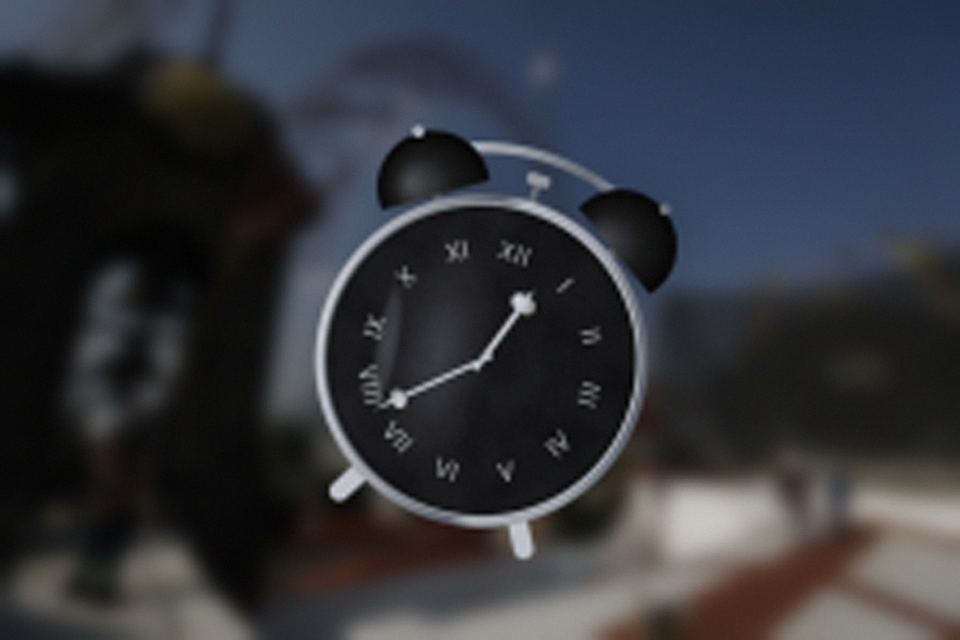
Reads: 12.38
